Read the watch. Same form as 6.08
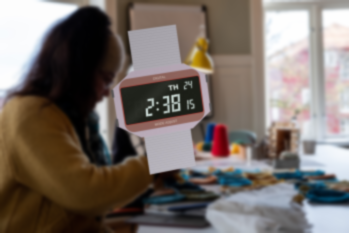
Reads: 2.38
